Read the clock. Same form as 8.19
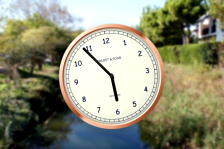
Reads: 5.54
